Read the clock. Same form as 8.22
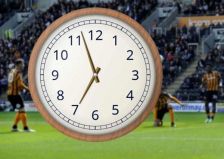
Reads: 6.57
